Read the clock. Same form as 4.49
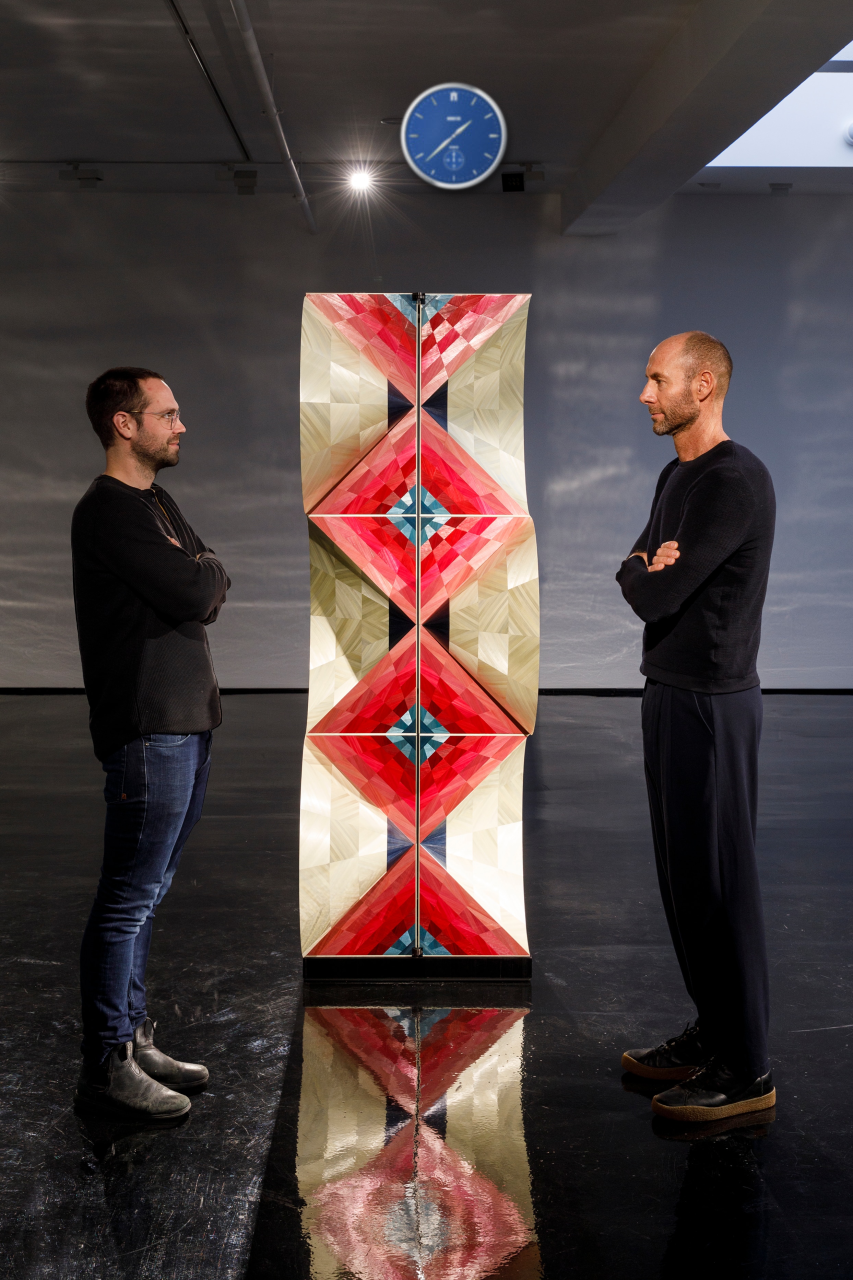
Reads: 1.38
